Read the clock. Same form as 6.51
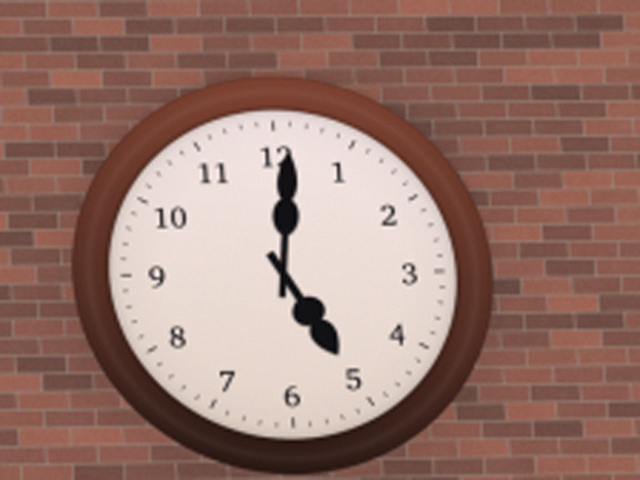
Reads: 5.01
